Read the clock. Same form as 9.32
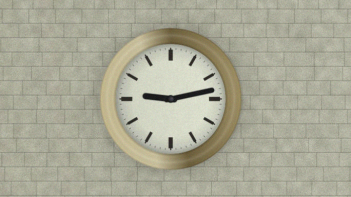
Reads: 9.13
